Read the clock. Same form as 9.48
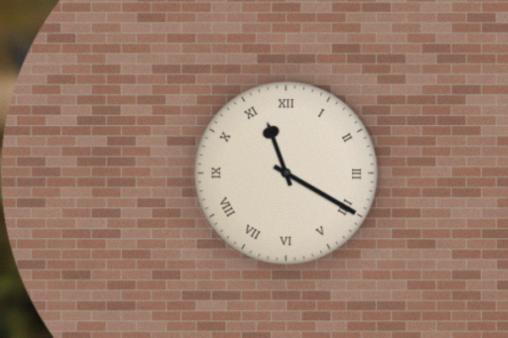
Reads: 11.20
